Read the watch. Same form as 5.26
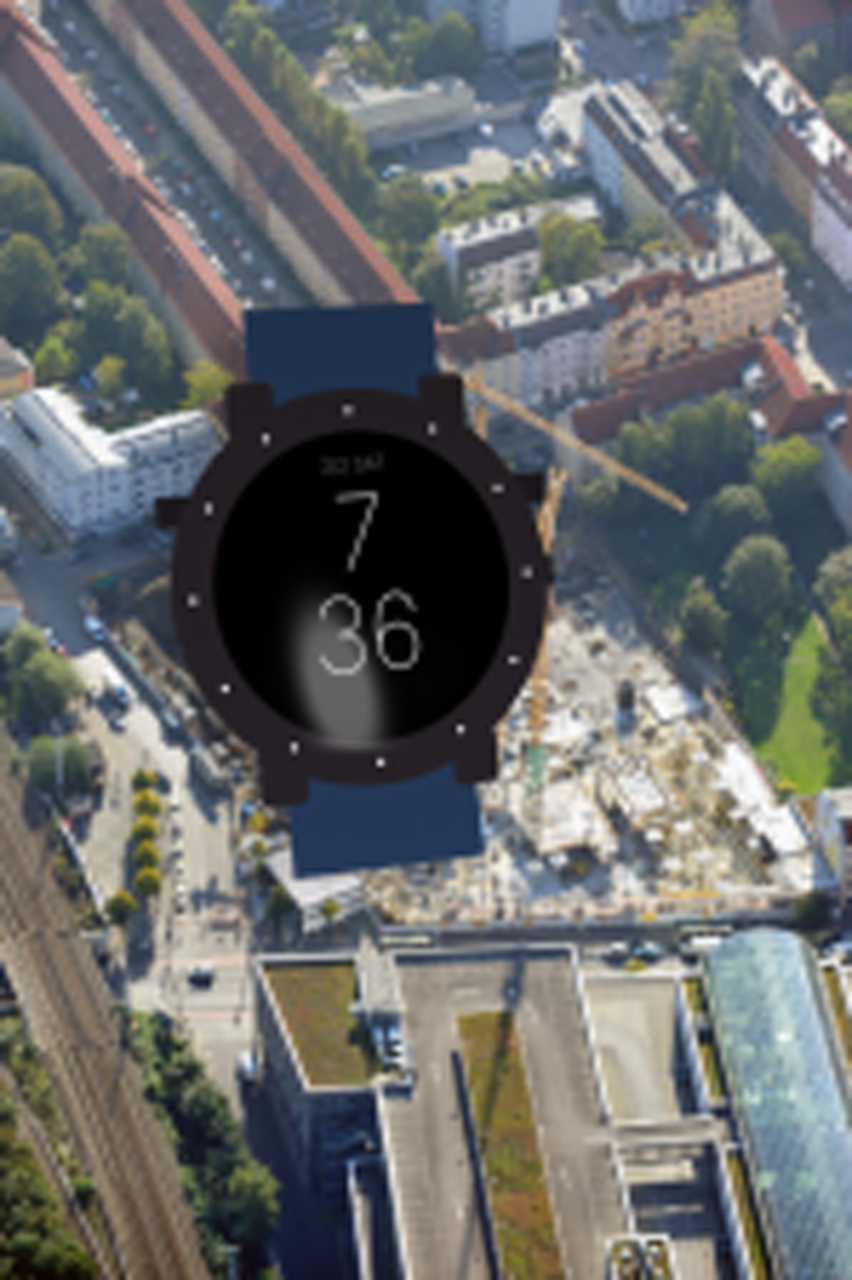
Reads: 7.36
